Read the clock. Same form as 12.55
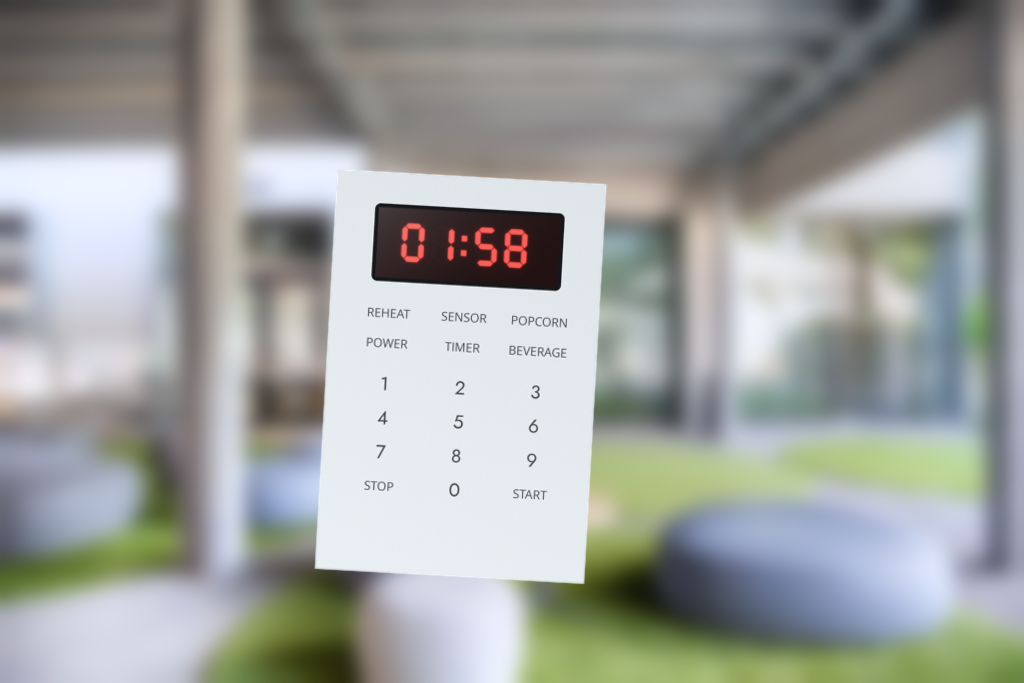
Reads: 1.58
